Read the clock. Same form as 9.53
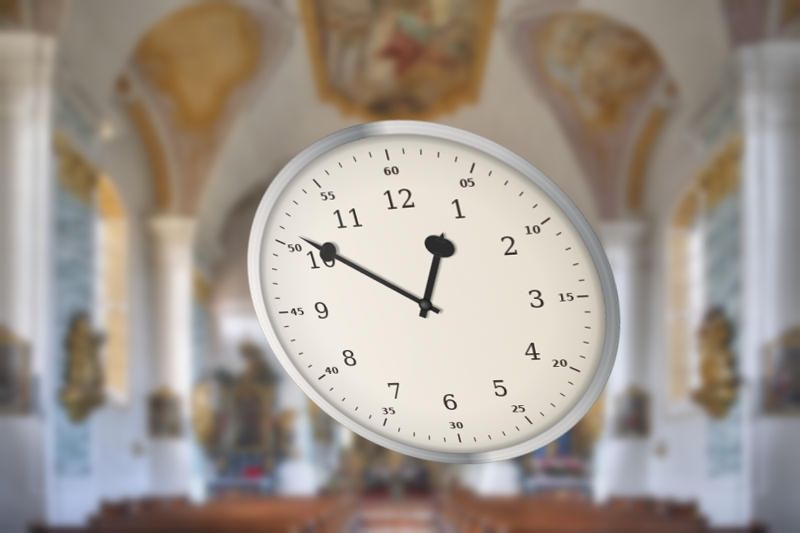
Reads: 12.51
